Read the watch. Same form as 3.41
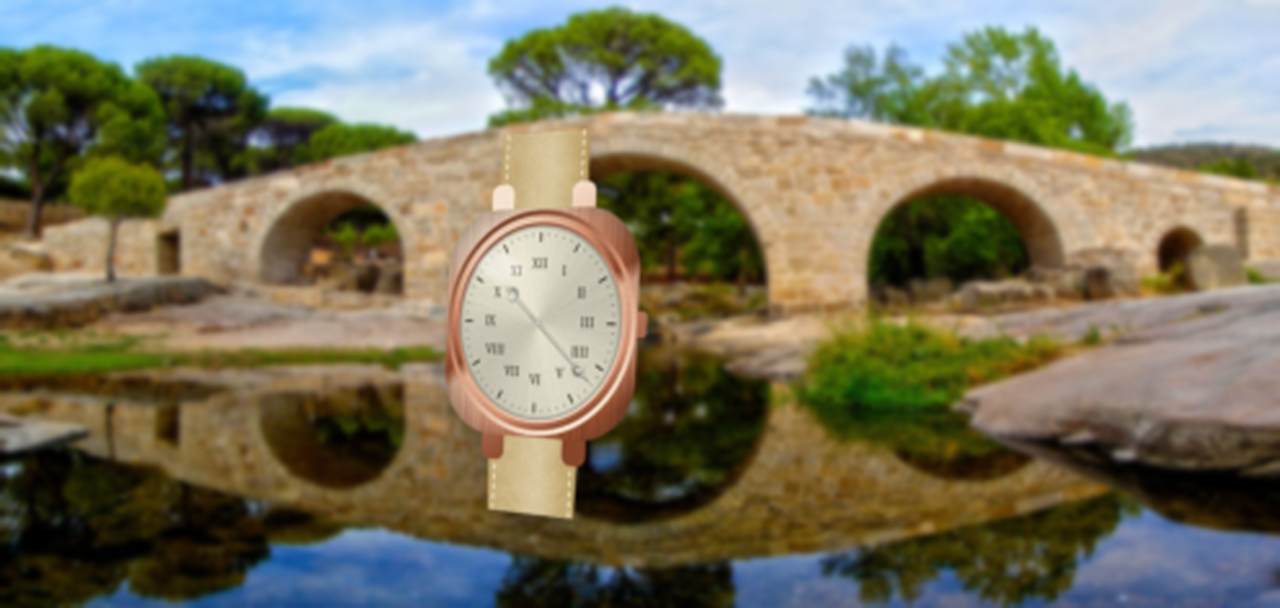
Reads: 10.22
